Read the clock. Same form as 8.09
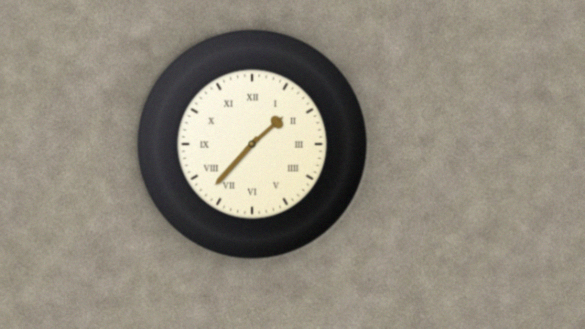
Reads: 1.37
